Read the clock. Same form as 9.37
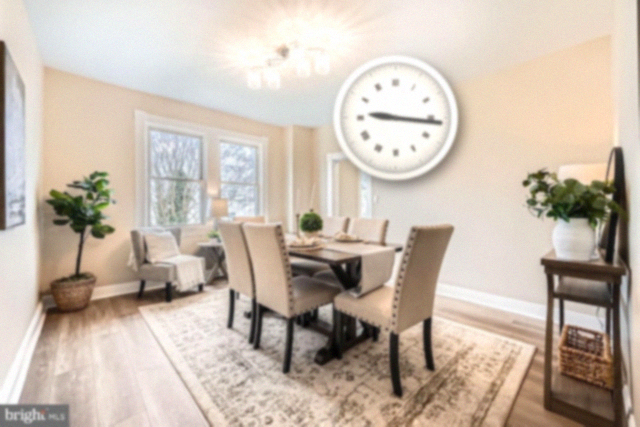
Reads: 9.16
